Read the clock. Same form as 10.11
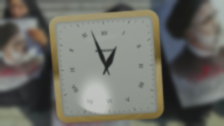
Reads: 12.57
